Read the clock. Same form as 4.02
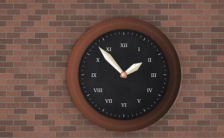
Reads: 1.53
